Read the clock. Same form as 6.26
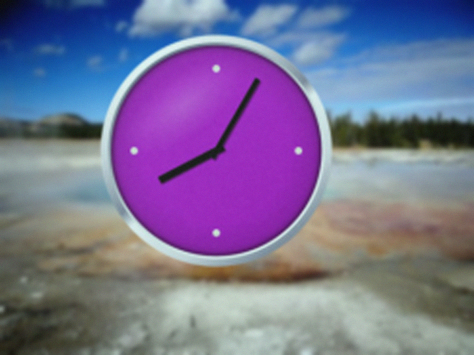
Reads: 8.05
